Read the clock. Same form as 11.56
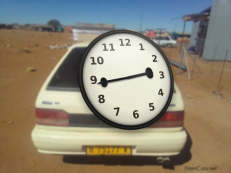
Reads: 2.44
